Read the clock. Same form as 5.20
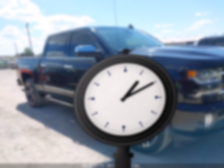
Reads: 1.10
